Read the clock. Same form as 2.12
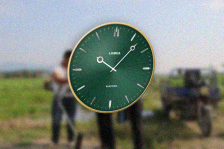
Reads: 10.07
